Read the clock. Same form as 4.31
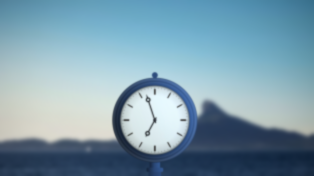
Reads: 6.57
